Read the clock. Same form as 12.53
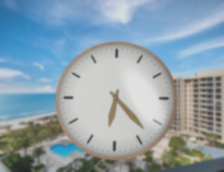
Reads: 6.23
